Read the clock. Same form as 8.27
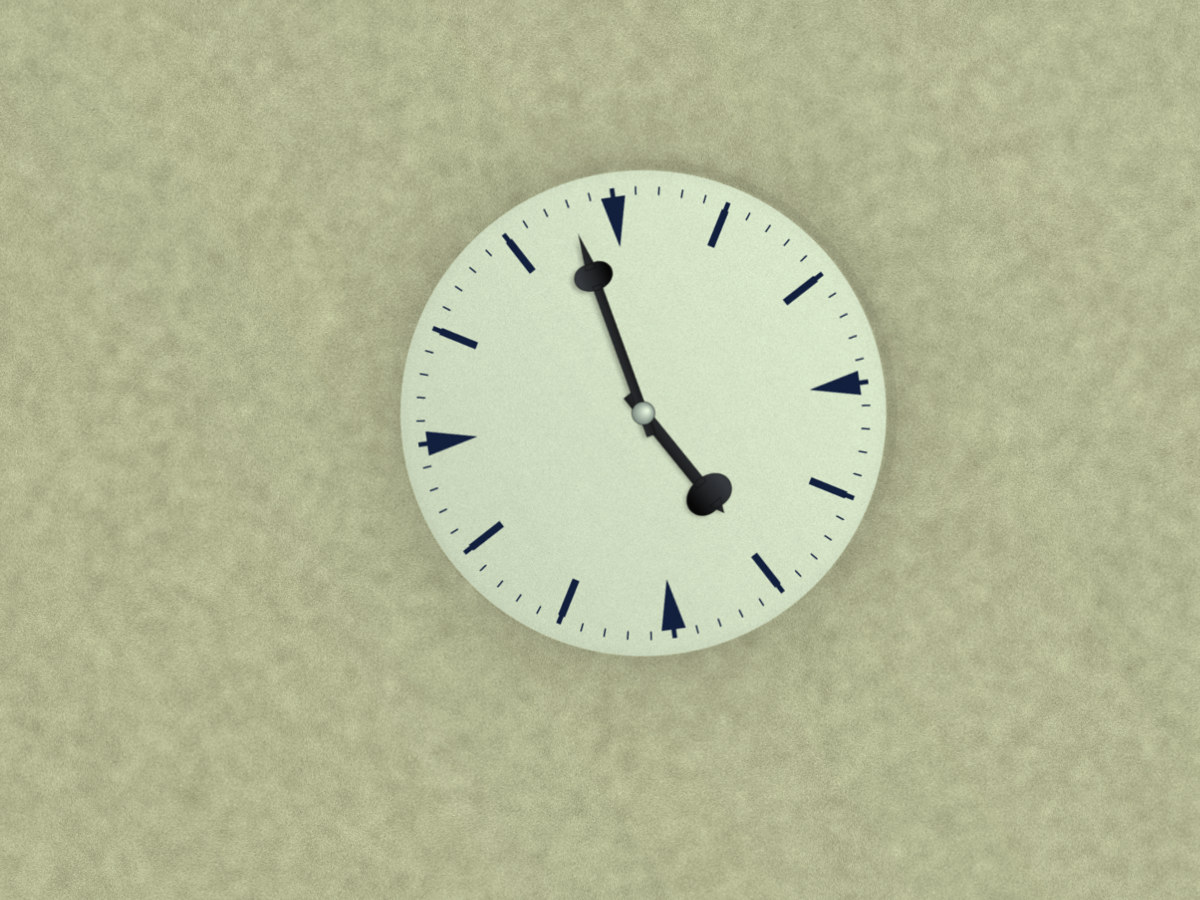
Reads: 4.58
